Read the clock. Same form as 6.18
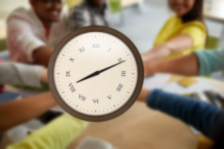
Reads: 8.11
